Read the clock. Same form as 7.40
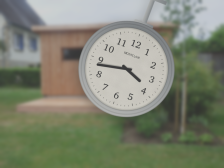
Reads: 3.43
